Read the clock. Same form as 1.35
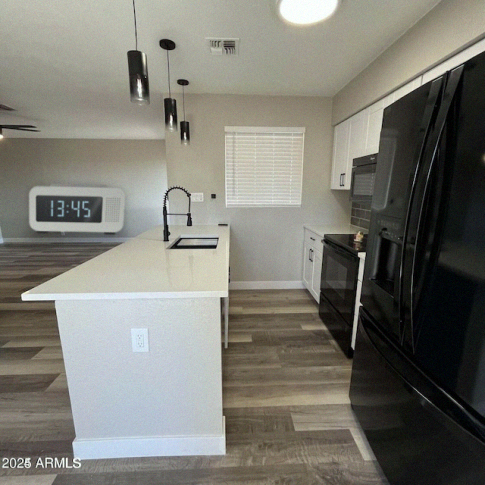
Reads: 13.45
